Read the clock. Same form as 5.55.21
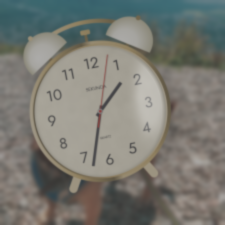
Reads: 1.33.03
